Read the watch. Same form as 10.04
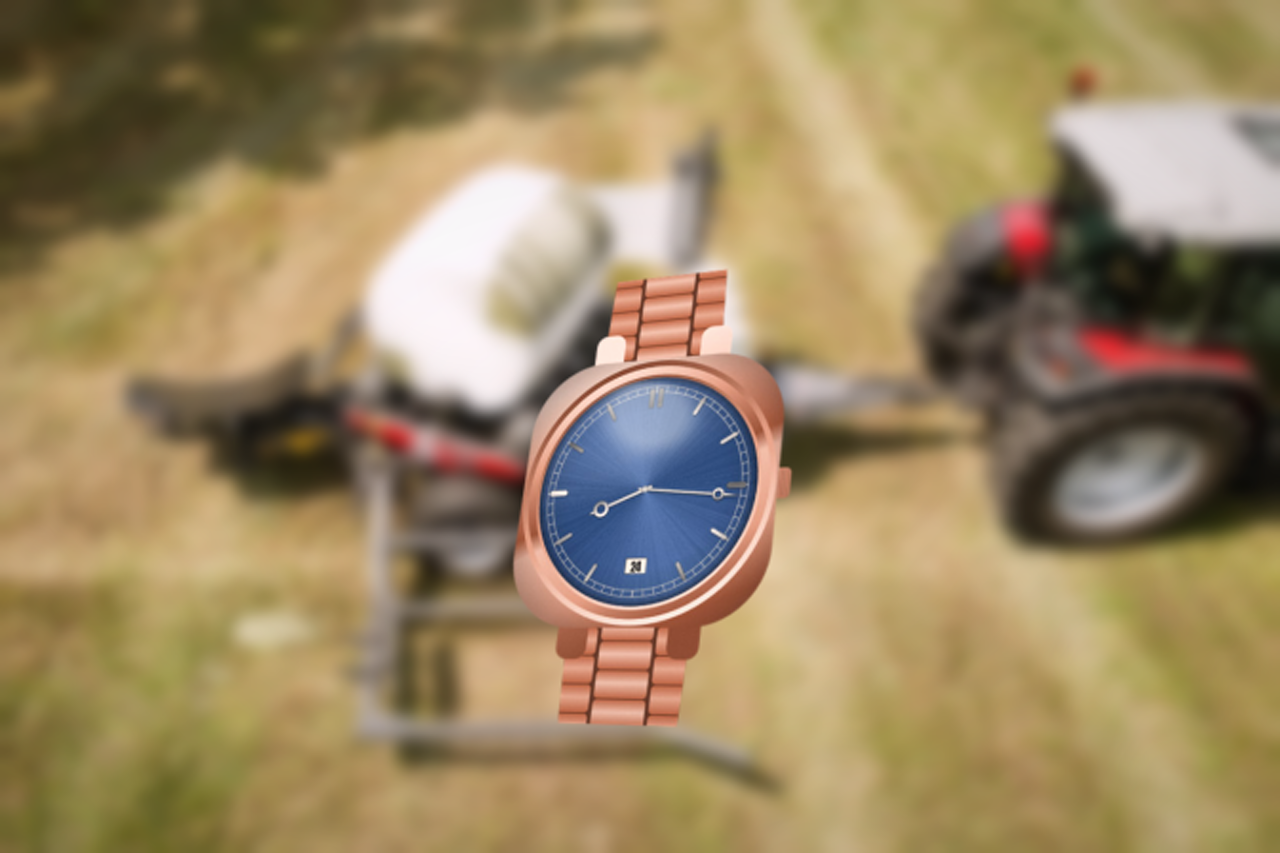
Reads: 8.16
